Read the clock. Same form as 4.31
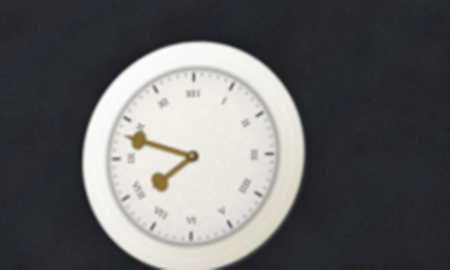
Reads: 7.48
